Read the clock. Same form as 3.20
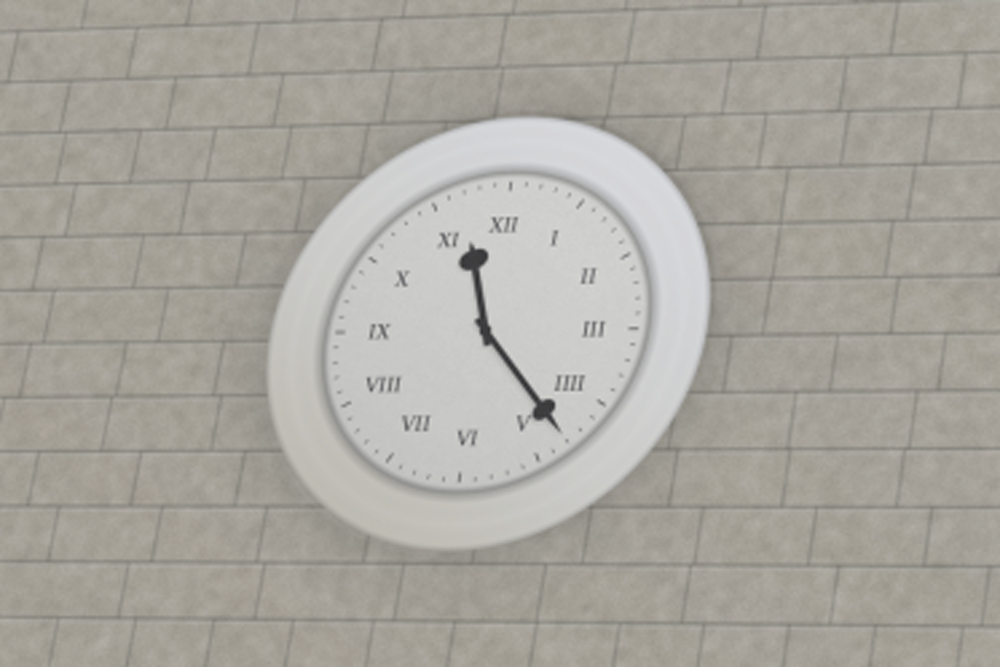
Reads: 11.23
